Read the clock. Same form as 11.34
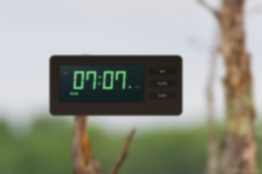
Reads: 7.07
